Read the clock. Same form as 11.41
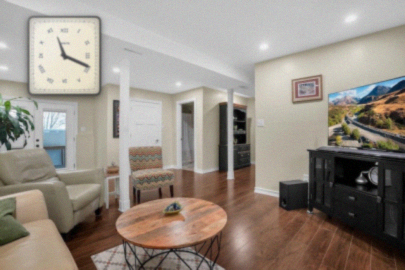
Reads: 11.19
